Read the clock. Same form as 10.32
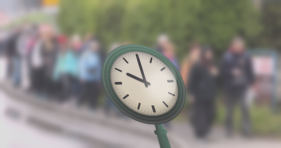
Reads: 10.00
